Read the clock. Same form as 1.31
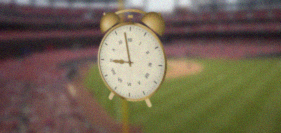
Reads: 8.58
